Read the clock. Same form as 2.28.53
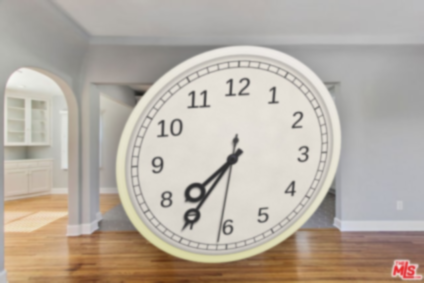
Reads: 7.35.31
